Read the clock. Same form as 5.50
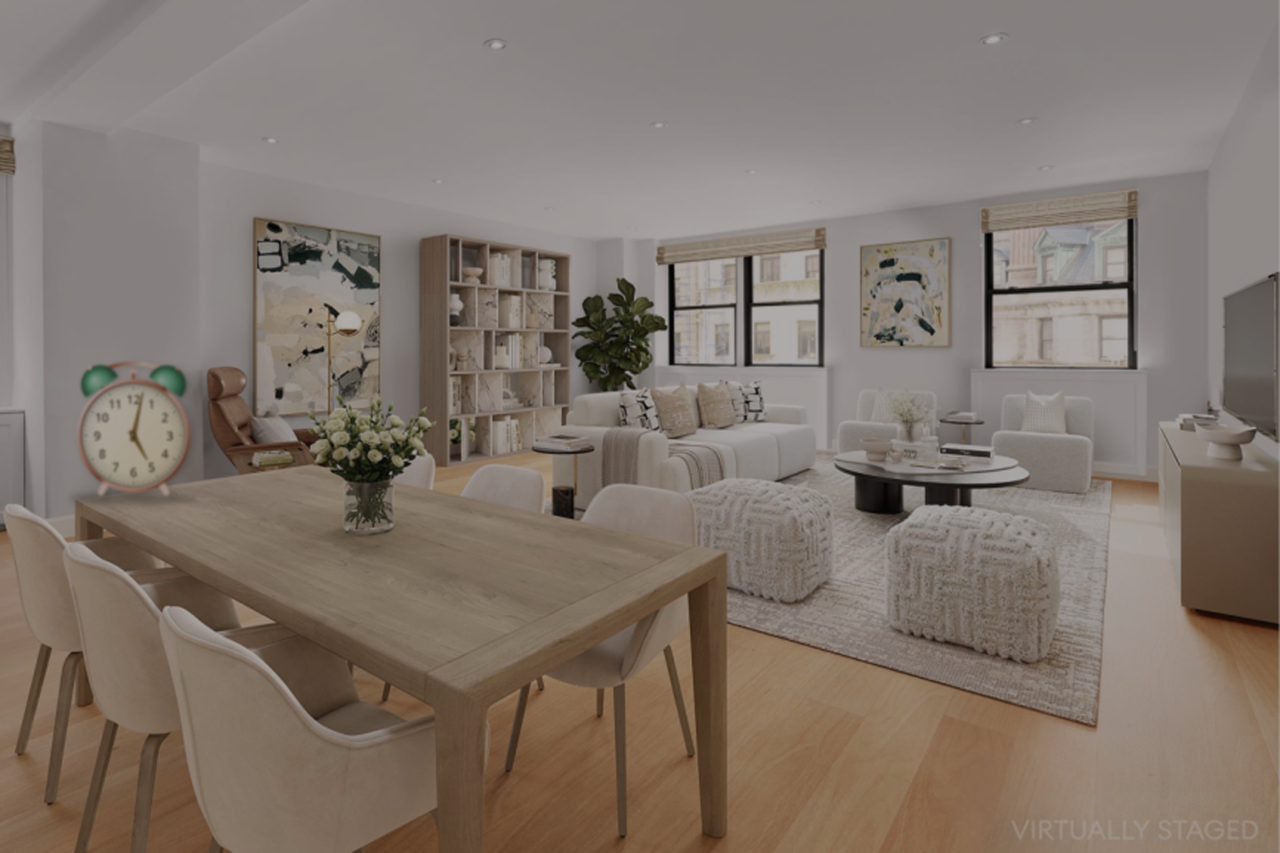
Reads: 5.02
